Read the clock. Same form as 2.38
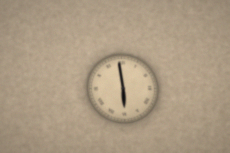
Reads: 5.59
